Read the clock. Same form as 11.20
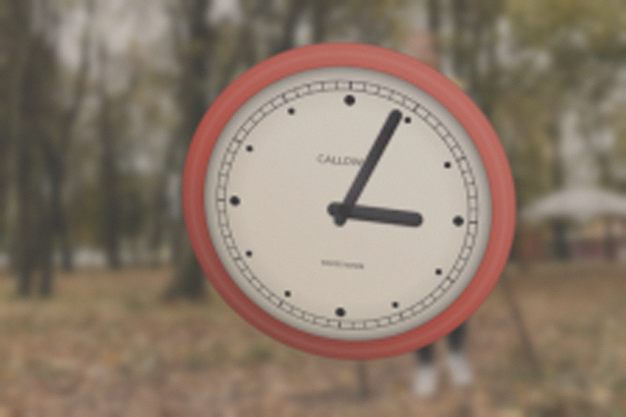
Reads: 3.04
